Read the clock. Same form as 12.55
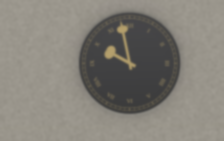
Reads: 9.58
